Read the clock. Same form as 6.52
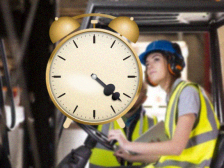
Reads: 4.22
